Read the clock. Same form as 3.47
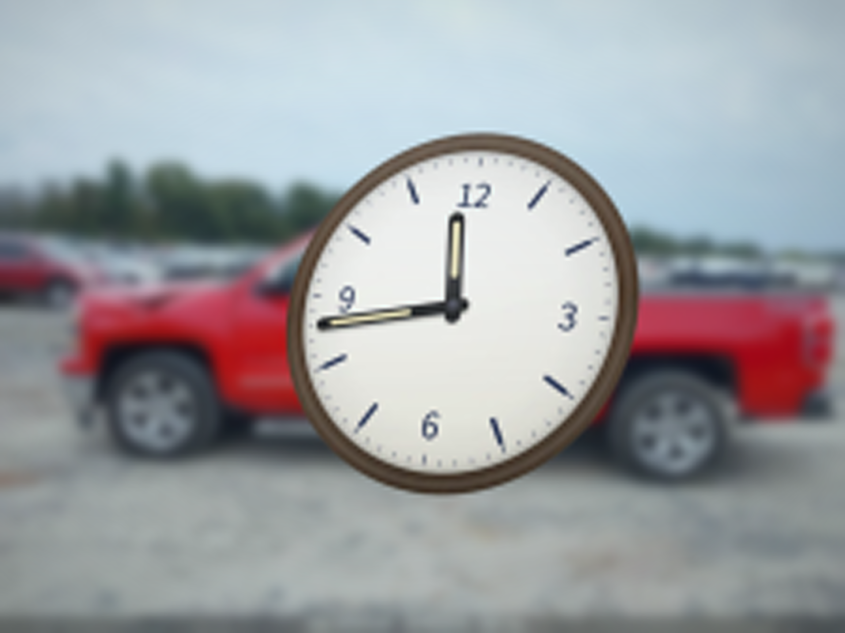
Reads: 11.43
